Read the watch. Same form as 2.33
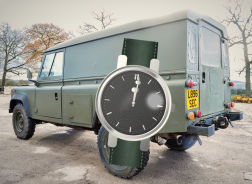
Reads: 12.01
